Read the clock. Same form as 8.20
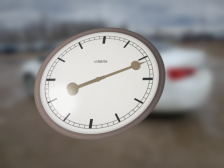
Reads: 8.11
